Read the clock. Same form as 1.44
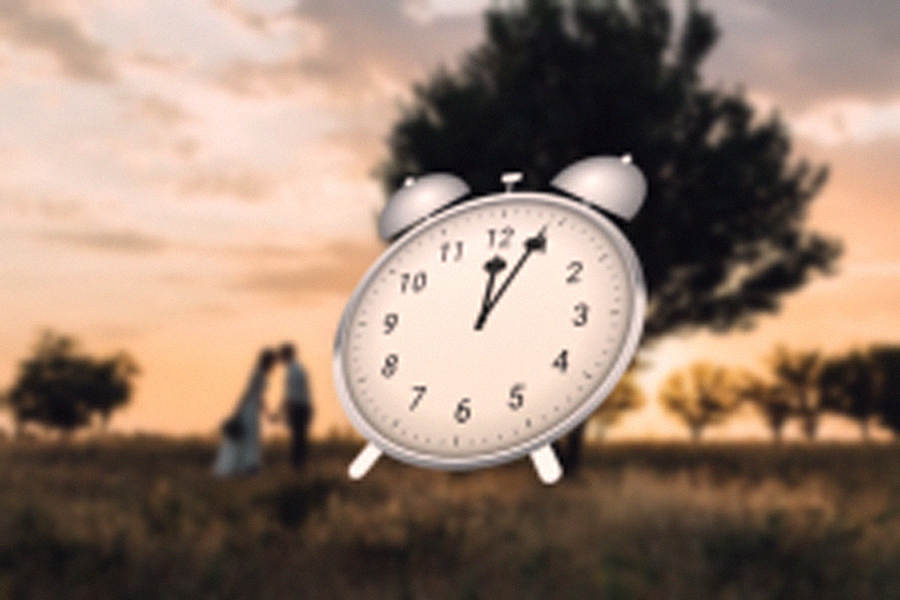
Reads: 12.04
